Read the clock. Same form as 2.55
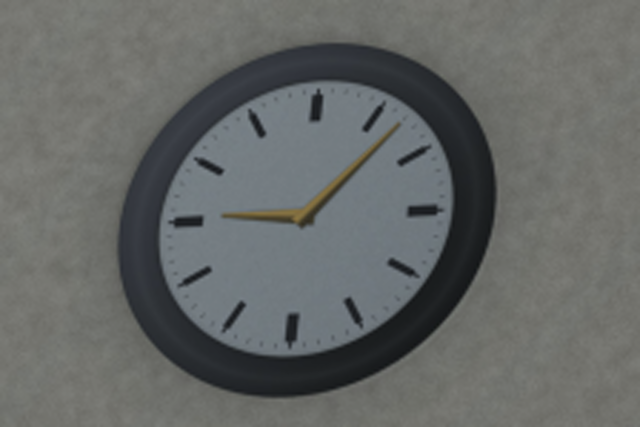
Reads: 9.07
